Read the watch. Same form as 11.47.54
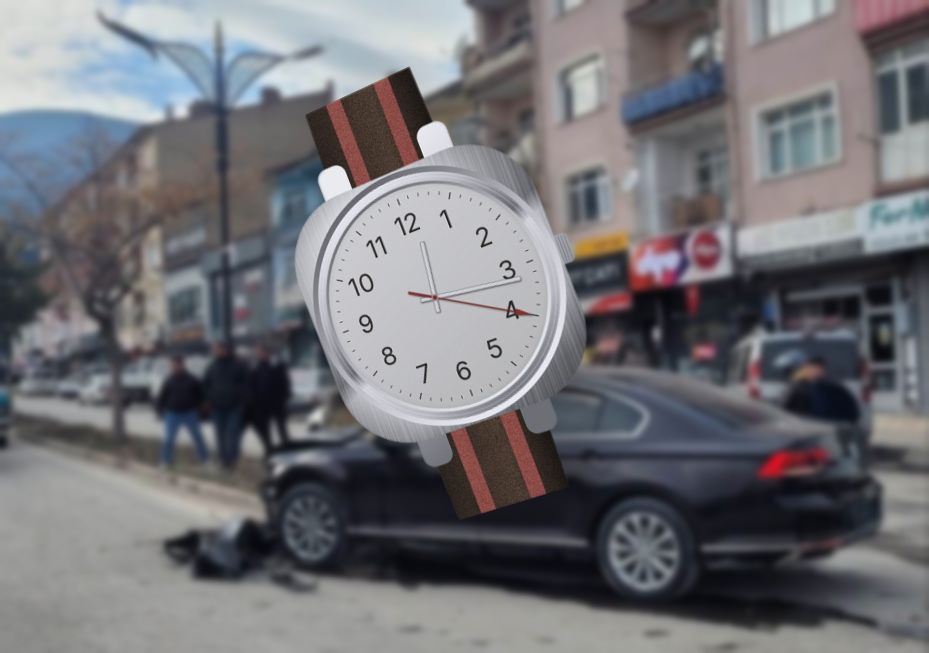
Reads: 12.16.20
